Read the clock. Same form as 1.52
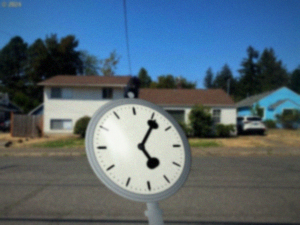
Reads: 5.06
